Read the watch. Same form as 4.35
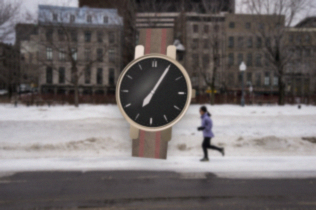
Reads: 7.05
